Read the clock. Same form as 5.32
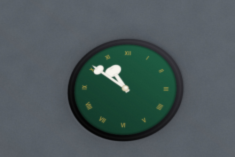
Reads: 10.51
